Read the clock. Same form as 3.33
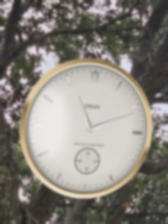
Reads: 11.11
